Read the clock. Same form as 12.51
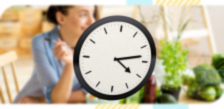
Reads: 4.13
